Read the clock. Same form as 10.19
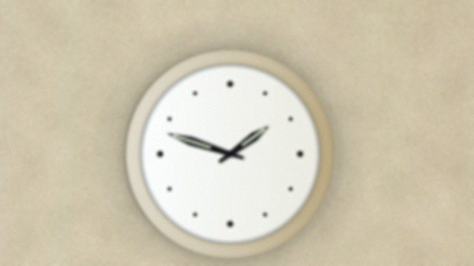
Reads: 1.48
